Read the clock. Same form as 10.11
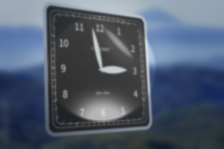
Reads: 2.58
